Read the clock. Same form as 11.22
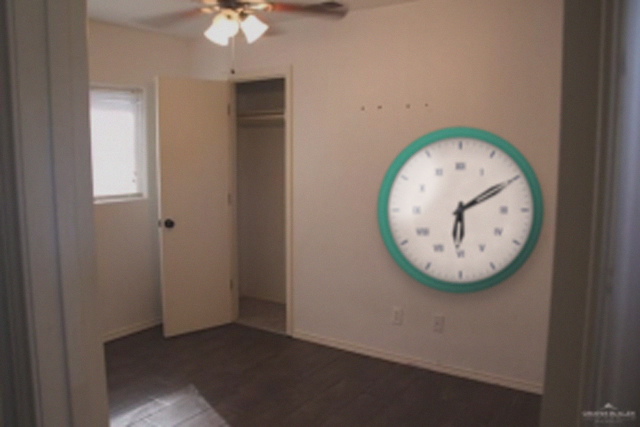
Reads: 6.10
